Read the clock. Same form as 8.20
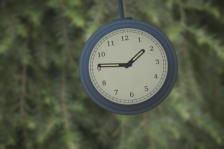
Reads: 1.46
